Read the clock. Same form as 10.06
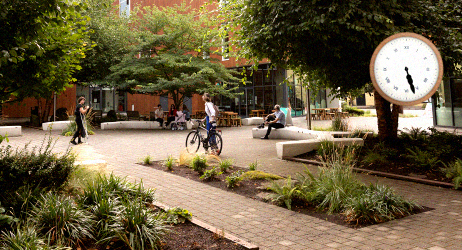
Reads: 5.27
